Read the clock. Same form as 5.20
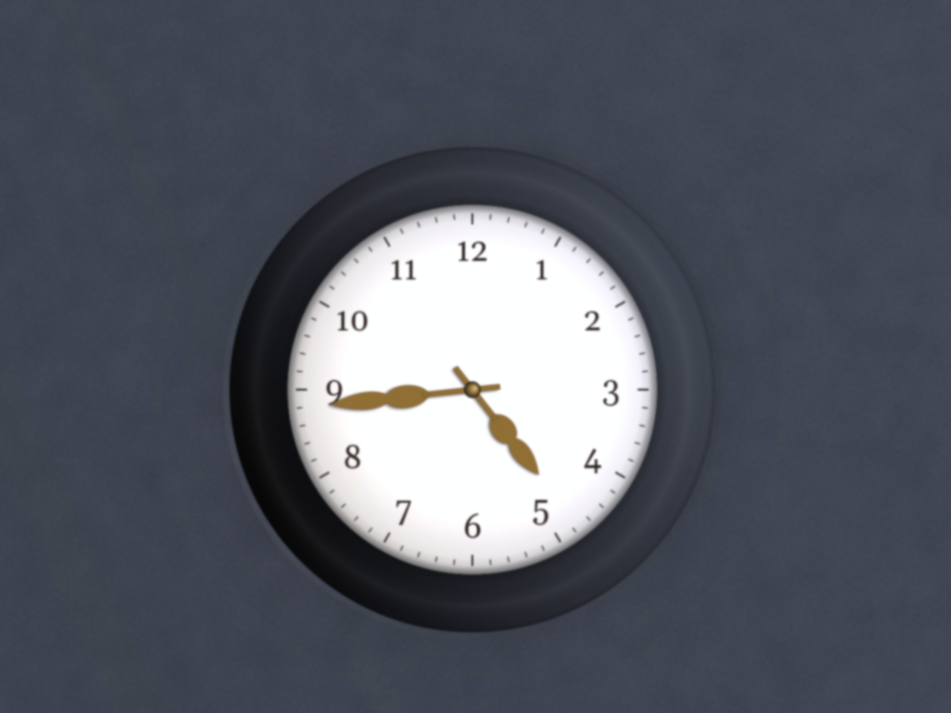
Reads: 4.44
